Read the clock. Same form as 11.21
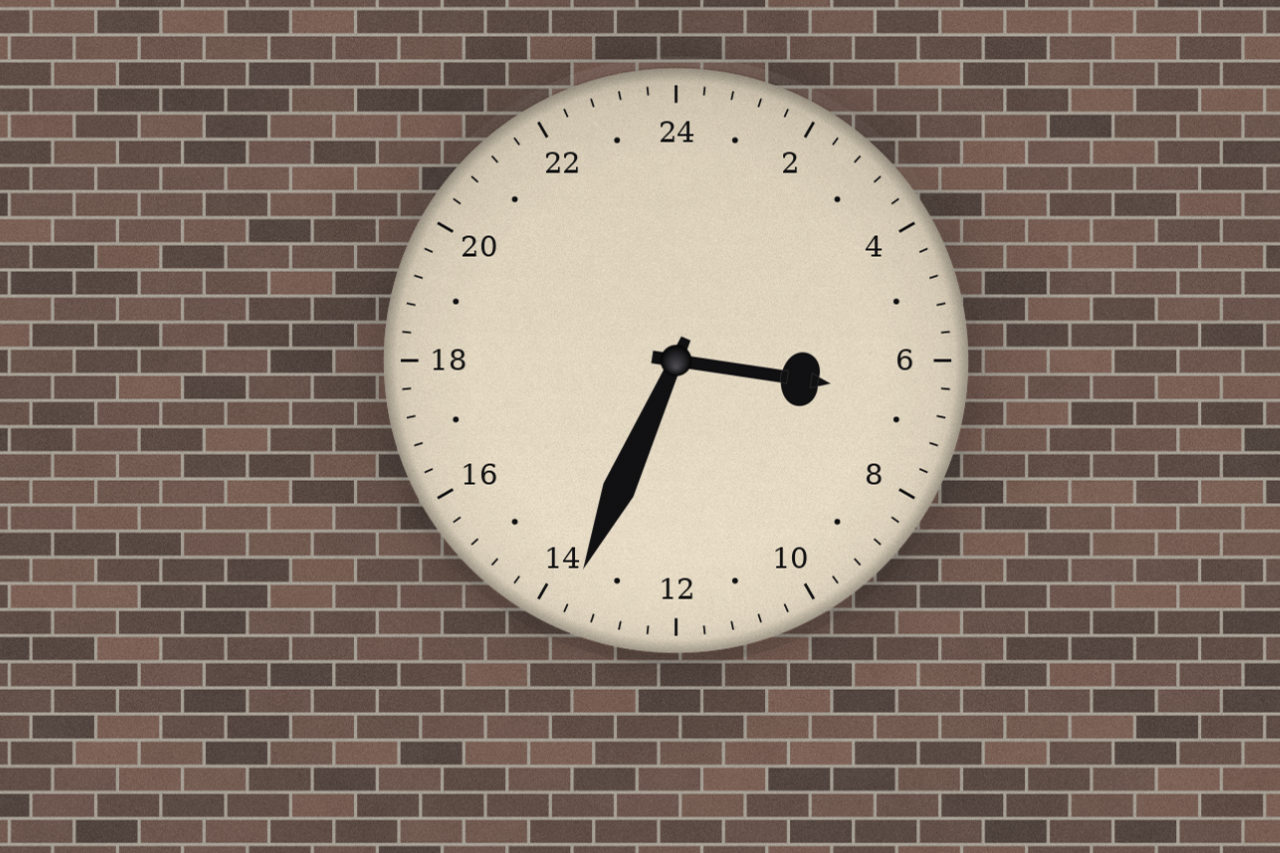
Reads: 6.34
